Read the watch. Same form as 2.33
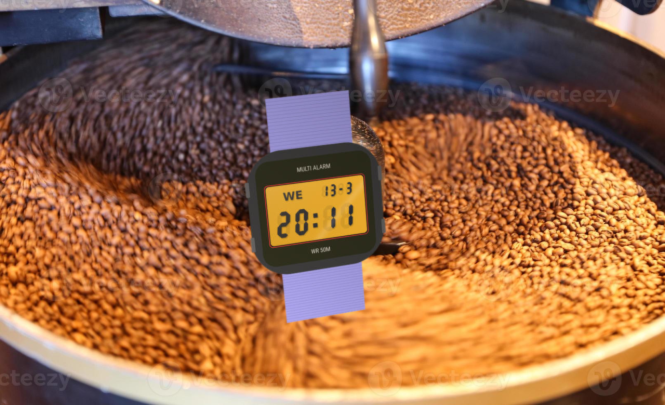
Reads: 20.11
